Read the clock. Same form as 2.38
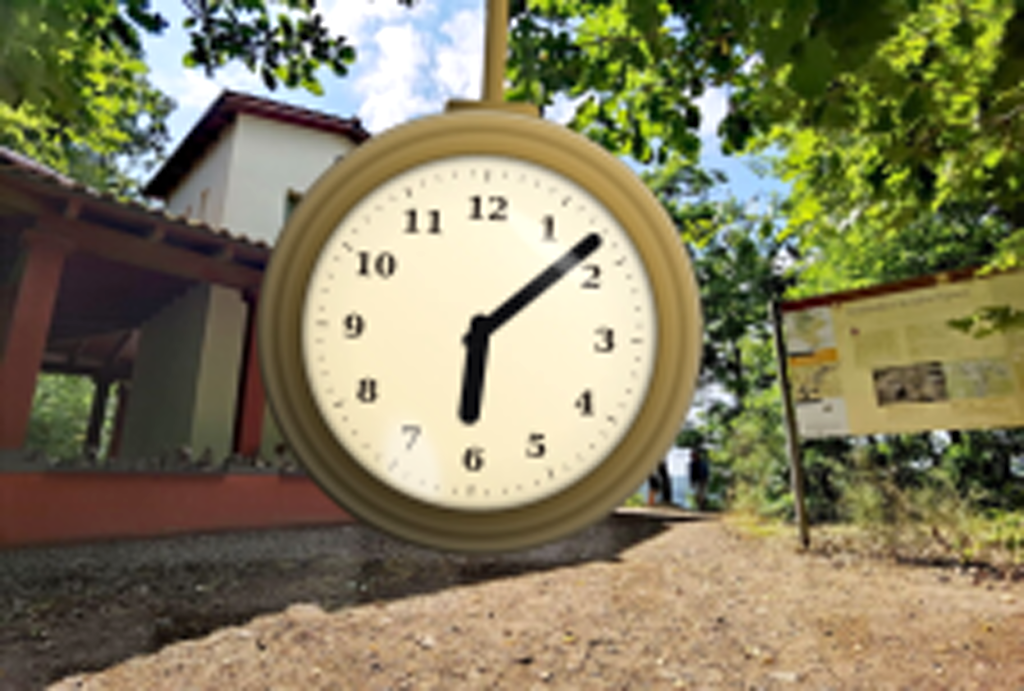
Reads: 6.08
